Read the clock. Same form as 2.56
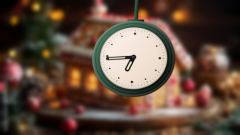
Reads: 6.44
